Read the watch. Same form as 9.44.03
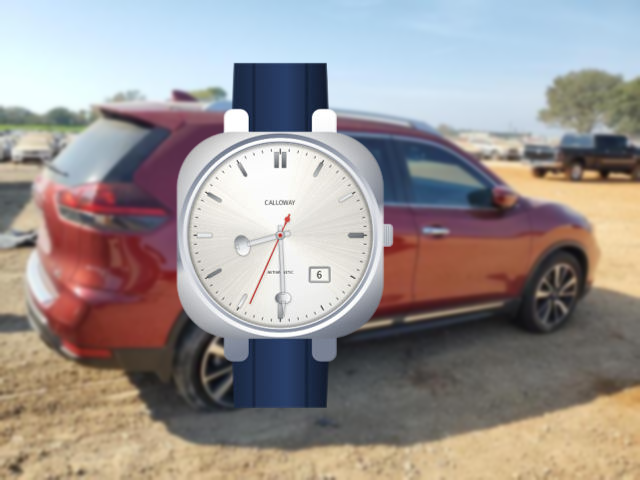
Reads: 8.29.34
